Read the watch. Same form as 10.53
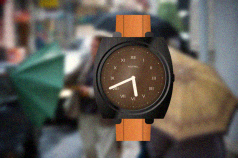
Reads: 5.41
